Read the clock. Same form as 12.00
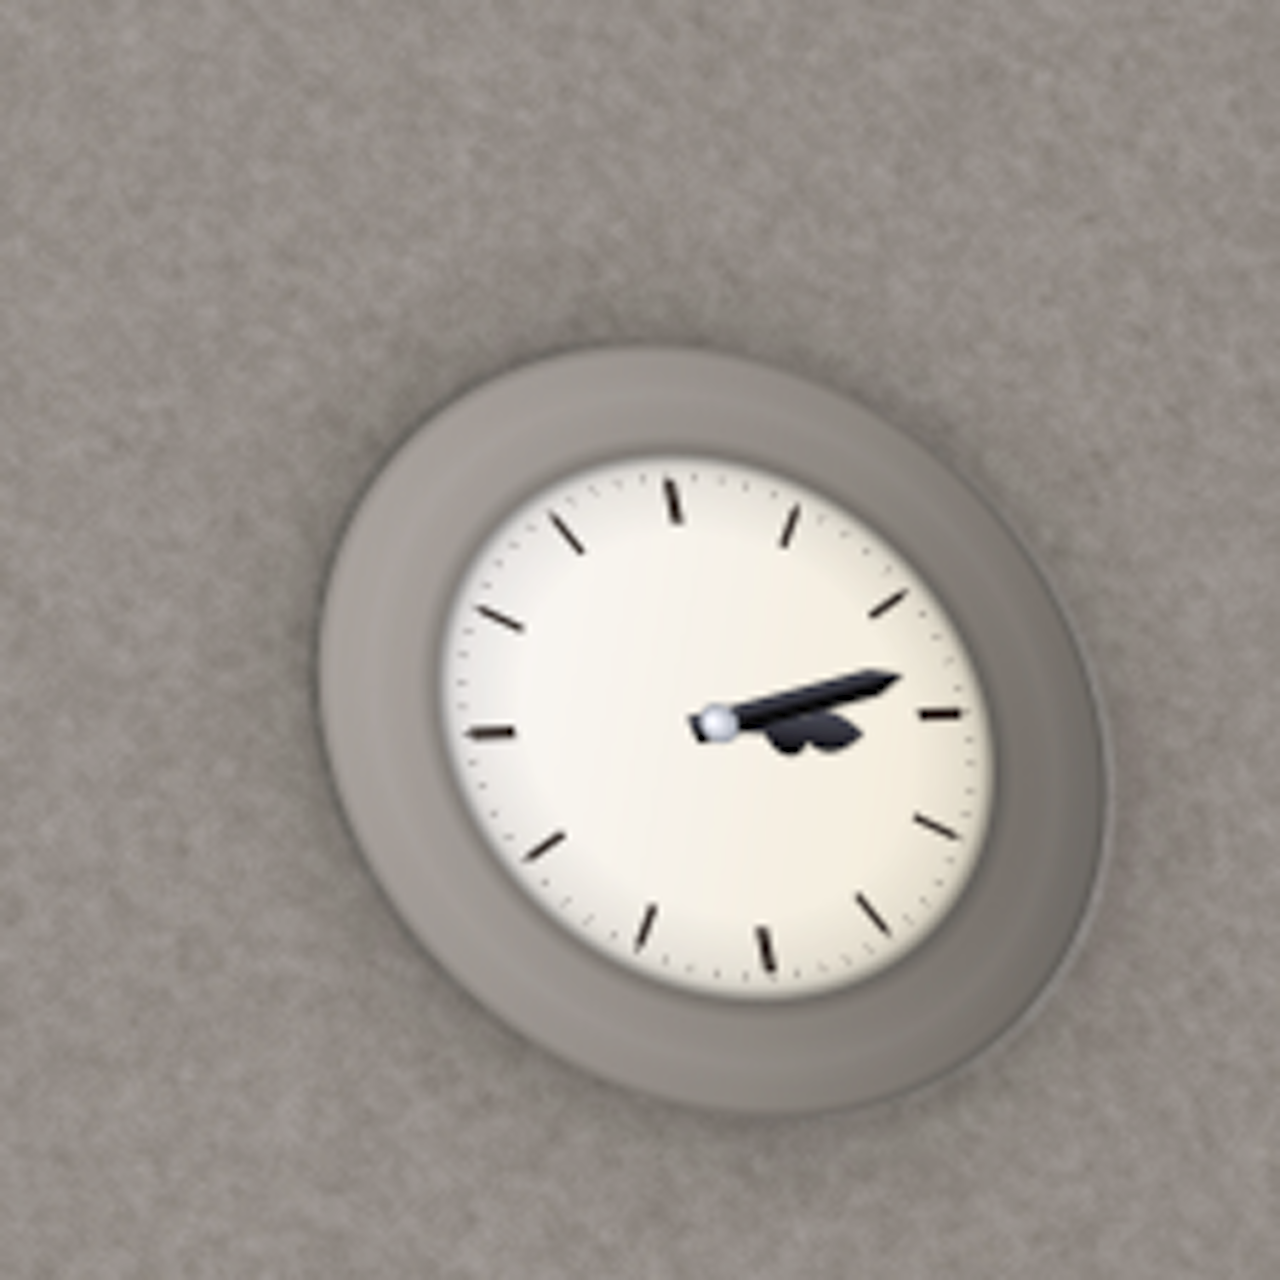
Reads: 3.13
